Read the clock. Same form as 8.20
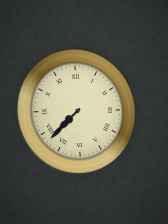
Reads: 7.38
